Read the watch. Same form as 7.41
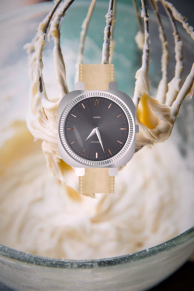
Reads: 7.27
